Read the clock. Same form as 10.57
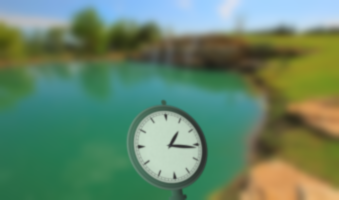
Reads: 1.16
